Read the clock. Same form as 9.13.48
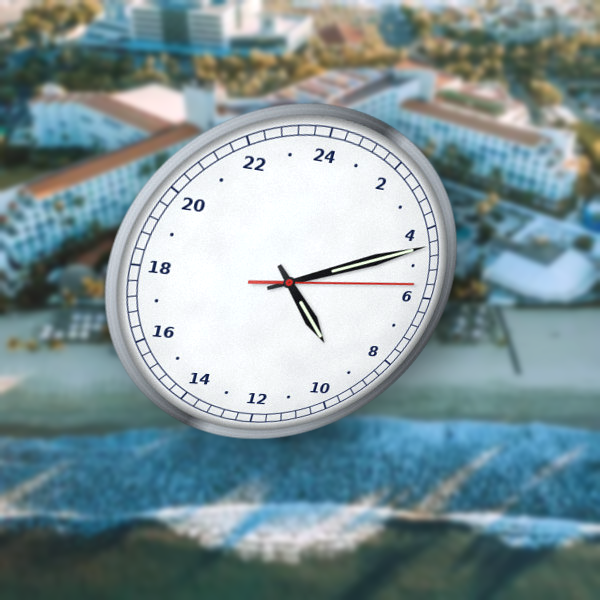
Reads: 9.11.14
